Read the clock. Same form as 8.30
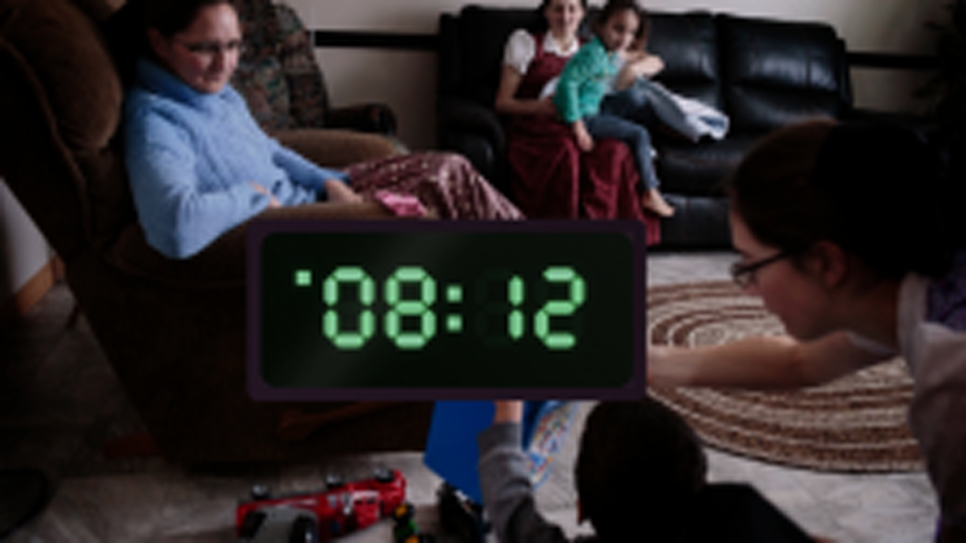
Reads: 8.12
